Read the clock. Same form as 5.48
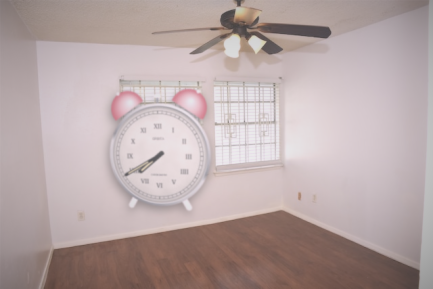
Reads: 7.40
